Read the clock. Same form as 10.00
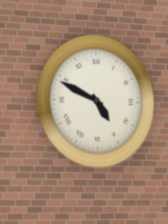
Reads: 4.49
